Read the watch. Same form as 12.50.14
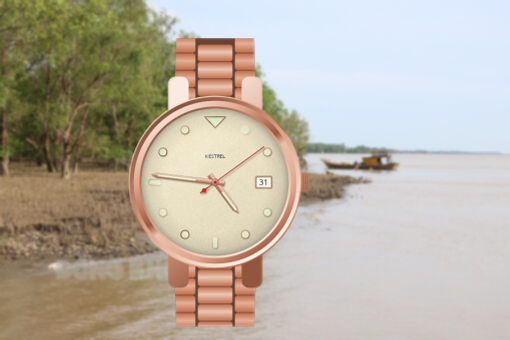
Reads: 4.46.09
